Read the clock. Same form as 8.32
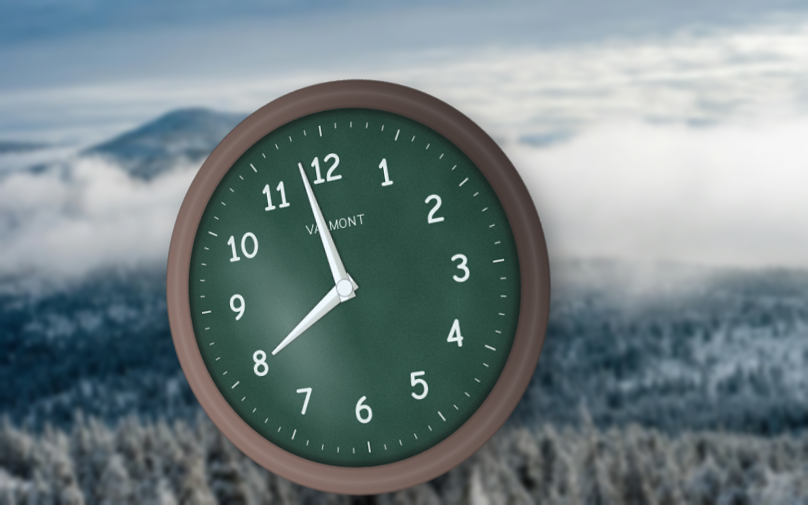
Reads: 7.58
